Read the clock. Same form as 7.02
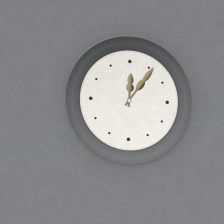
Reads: 12.06
